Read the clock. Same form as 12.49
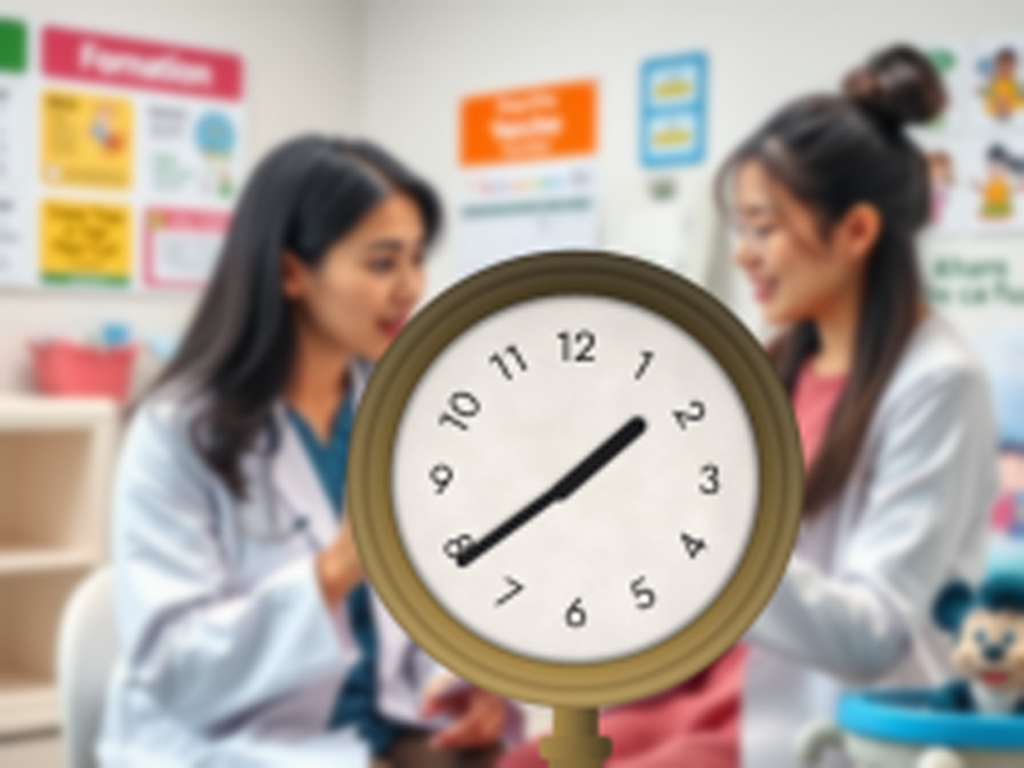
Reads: 1.39
